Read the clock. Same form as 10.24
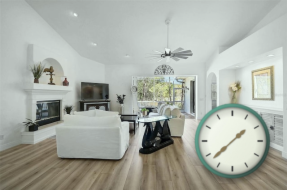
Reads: 1.38
